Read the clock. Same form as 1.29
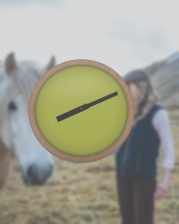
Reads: 8.11
